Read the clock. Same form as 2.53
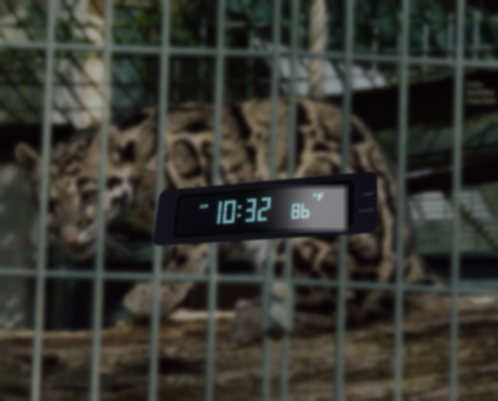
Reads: 10.32
